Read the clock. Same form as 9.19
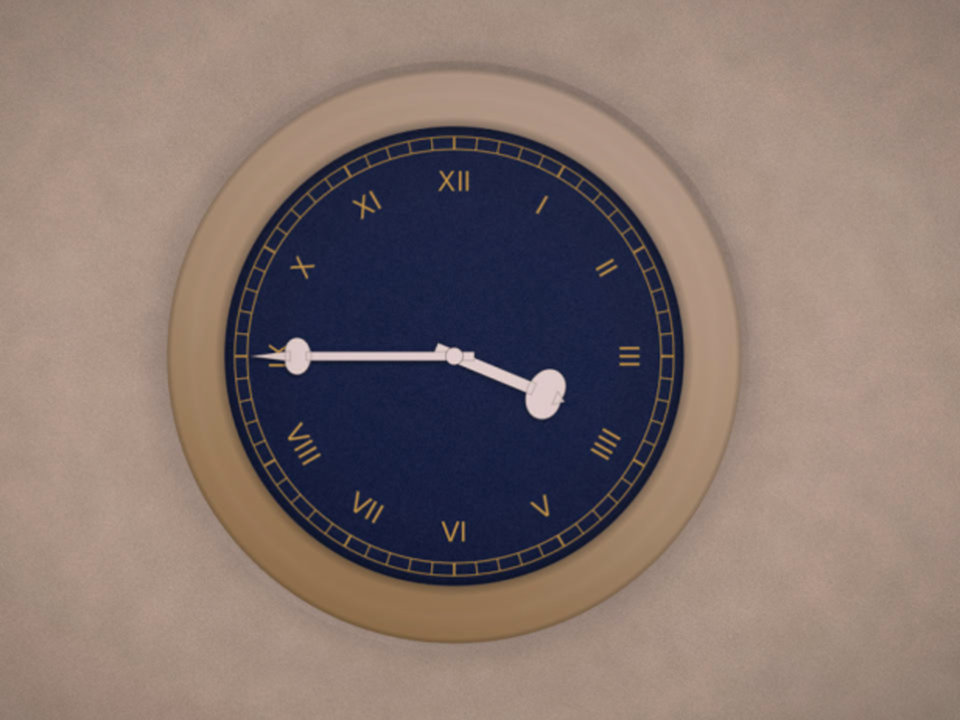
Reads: 3.45
